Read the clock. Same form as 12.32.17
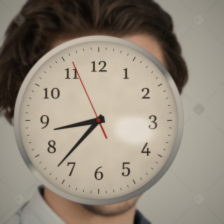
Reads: 8.36.56
